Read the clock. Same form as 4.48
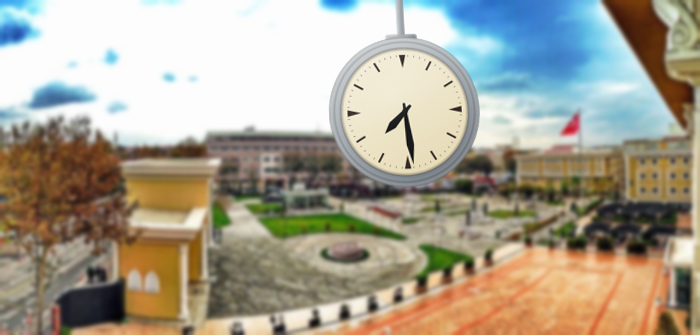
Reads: 7.29
